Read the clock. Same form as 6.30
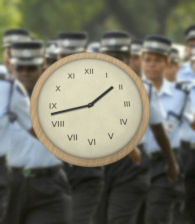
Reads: 1.43
